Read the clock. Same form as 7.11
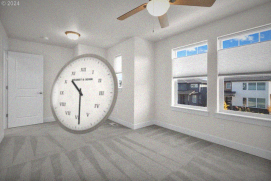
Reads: 10.29
